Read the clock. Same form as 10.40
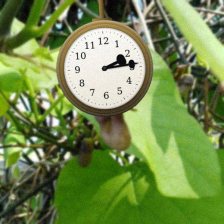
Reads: 2.14
